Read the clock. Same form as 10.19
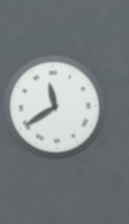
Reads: 11.40
